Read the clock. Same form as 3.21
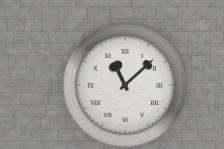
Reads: 11.08
